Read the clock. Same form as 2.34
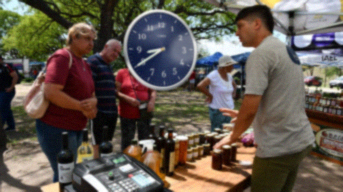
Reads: 8.40
